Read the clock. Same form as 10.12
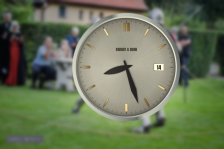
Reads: 8.27
